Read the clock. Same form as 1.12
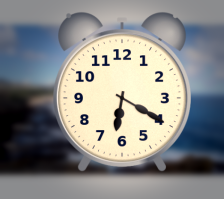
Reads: 6.20
